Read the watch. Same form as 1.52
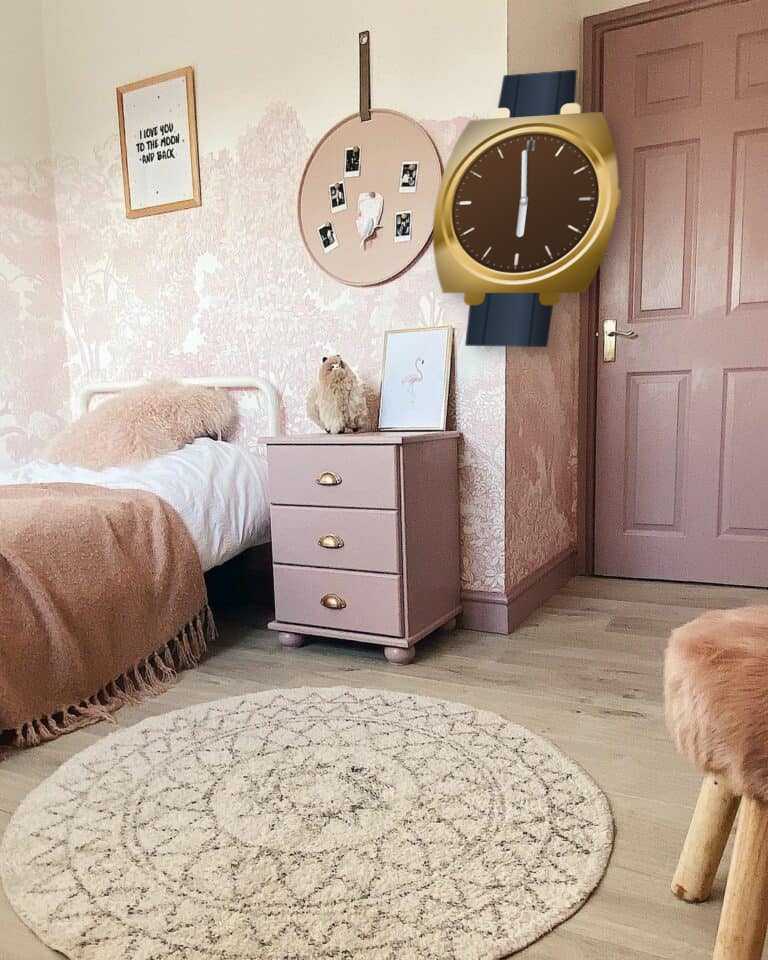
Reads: 5.59
